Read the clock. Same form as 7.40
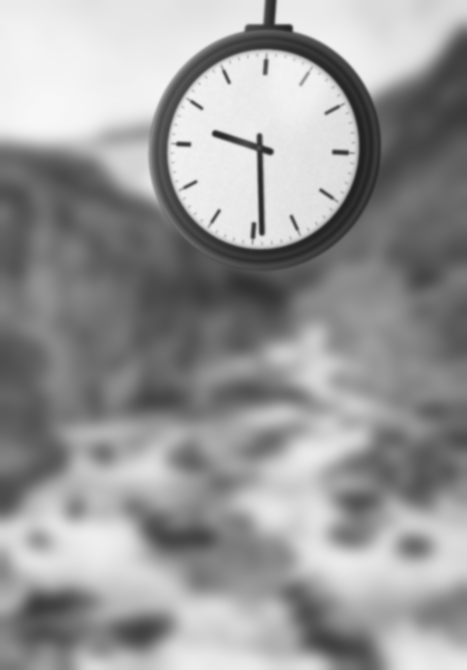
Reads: 9.29
